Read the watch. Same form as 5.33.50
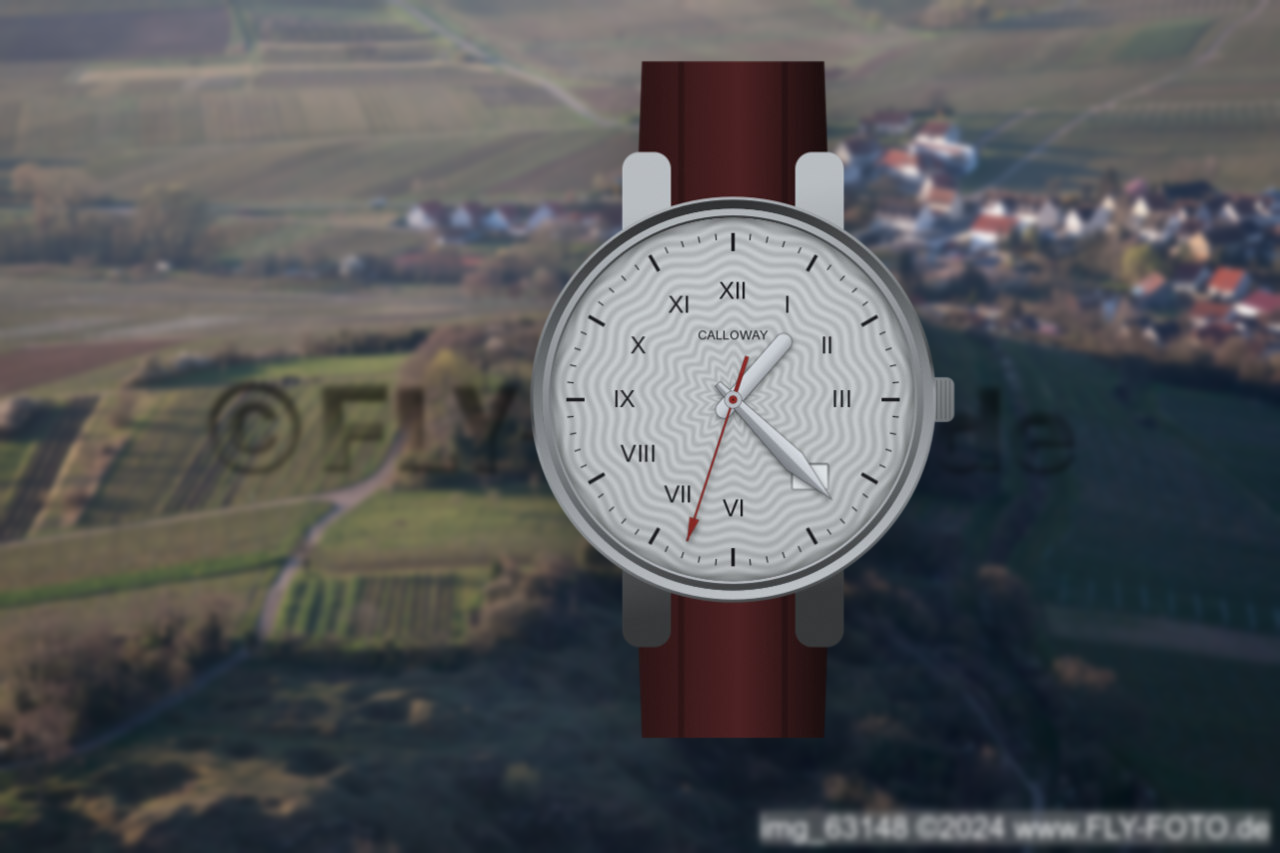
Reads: 1.22.33
